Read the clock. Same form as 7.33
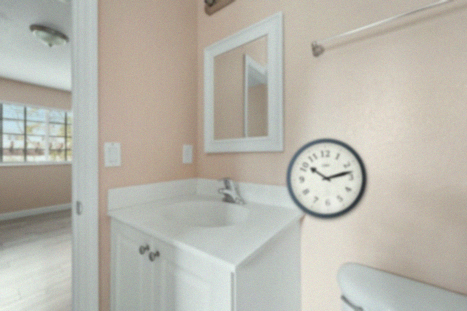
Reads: 10.13
